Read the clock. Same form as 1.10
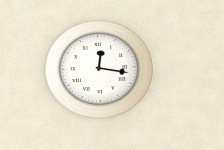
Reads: 12.17
